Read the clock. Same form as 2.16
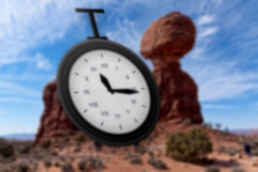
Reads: 11.16
